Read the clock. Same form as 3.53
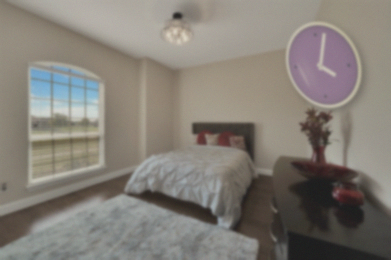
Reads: 4.03
